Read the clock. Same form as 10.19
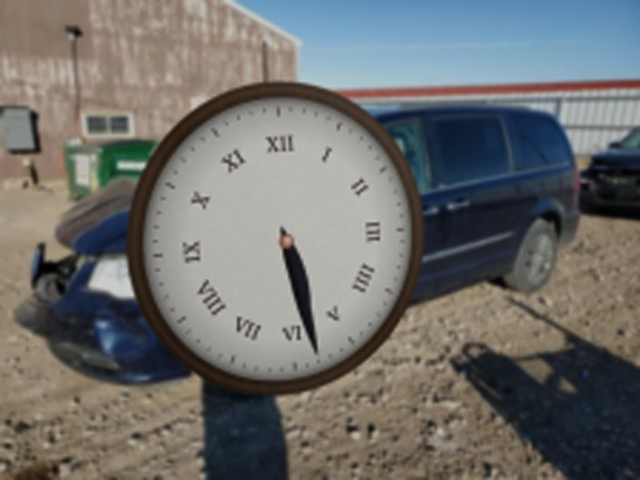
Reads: 5.28
